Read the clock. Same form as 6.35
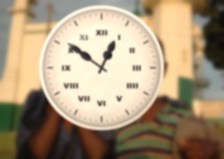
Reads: 12.51
